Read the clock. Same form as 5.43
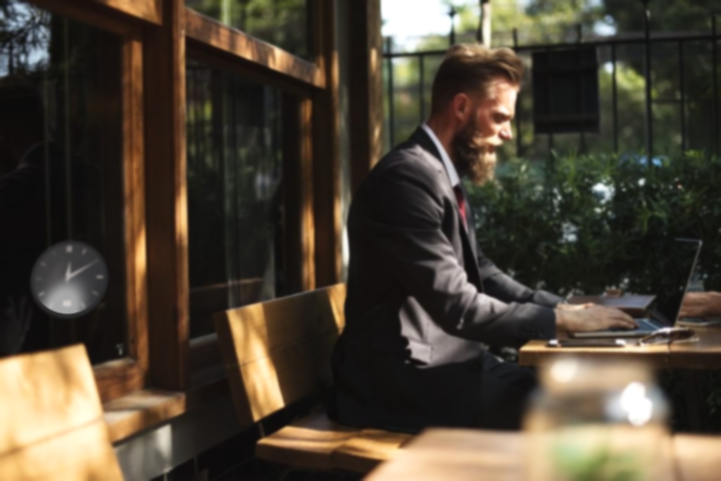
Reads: 12.10
